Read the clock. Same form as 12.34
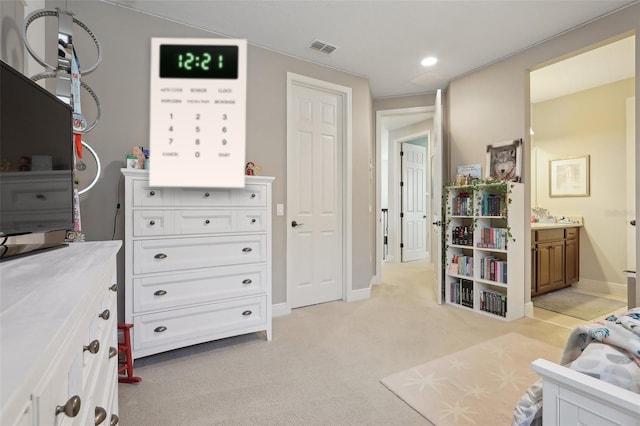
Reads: 12.21
